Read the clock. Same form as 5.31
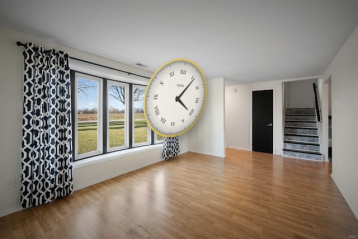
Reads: 4.06
